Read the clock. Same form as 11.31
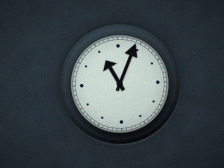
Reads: 11.04
